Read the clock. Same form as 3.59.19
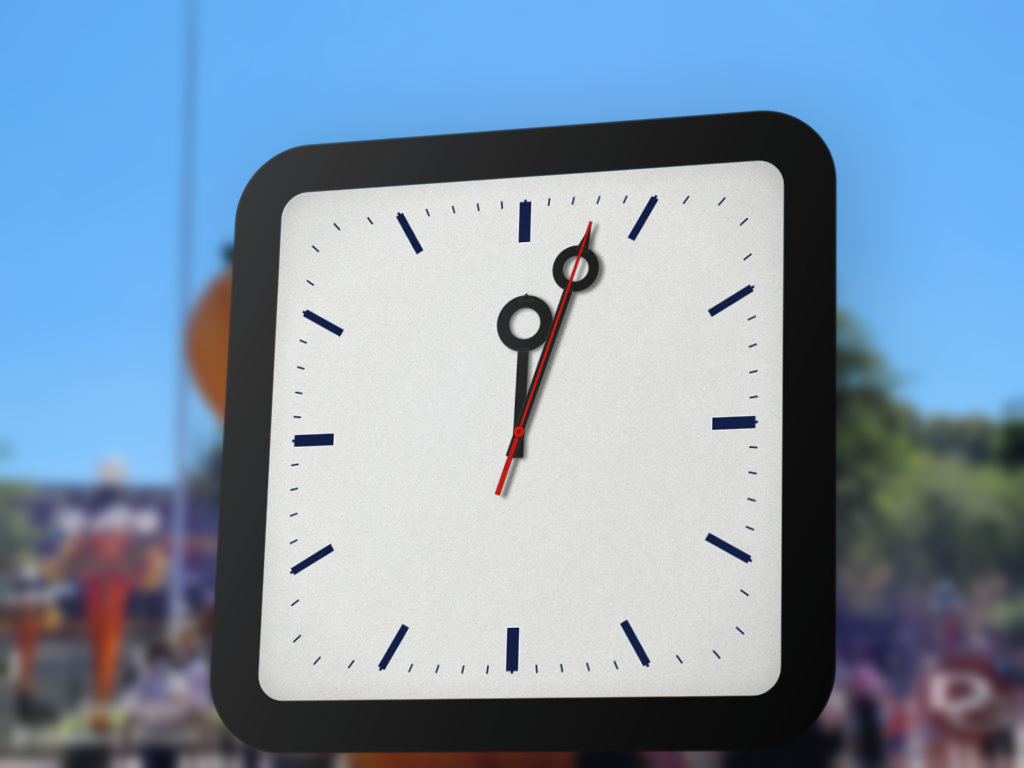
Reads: 12.03.03
